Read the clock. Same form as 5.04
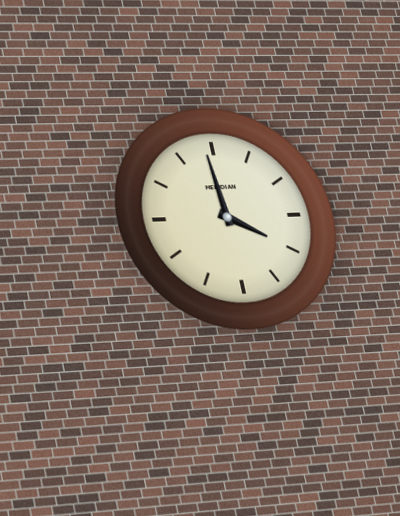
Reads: 3.59
